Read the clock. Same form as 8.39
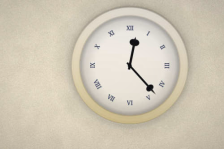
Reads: 12.23
